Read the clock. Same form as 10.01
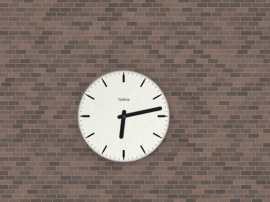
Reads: 6.13
